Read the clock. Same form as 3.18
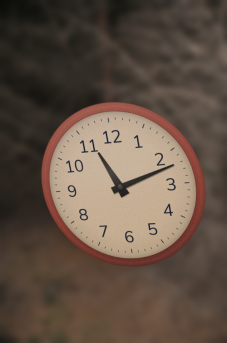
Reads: 11.12
